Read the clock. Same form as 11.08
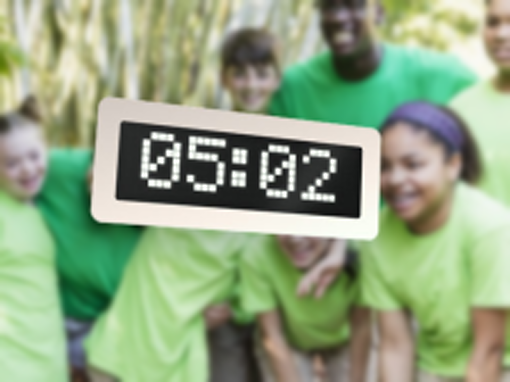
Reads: 5.02
